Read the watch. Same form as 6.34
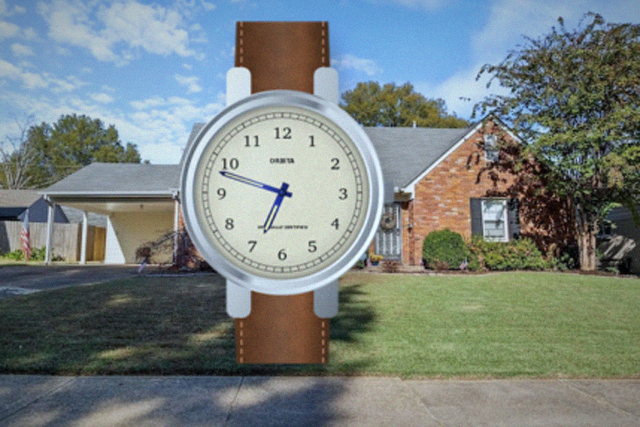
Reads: 6.48
